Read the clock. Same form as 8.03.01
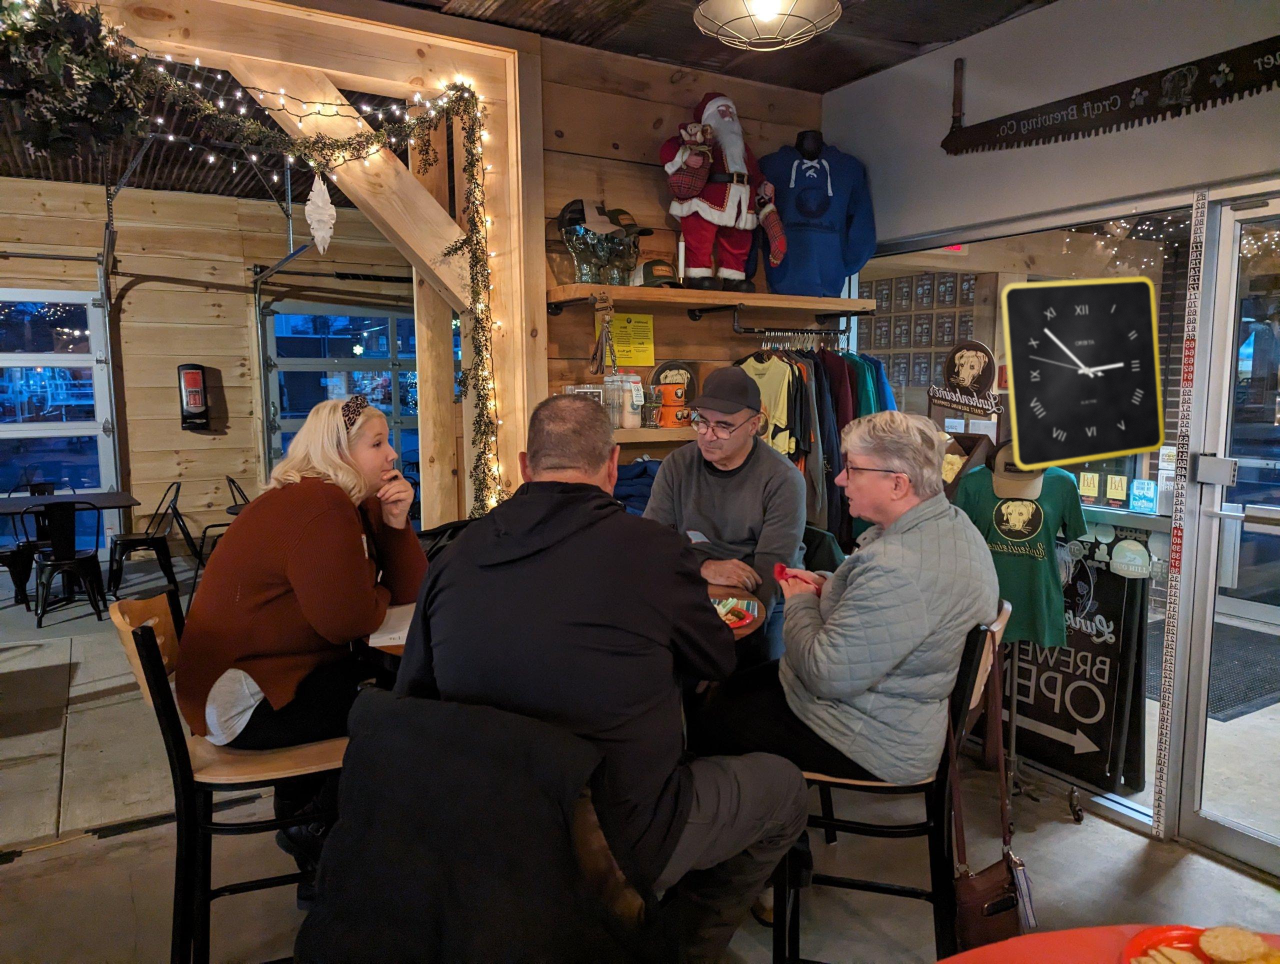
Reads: 2.52.48
